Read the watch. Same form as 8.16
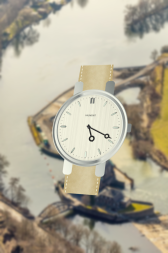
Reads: 5.19
